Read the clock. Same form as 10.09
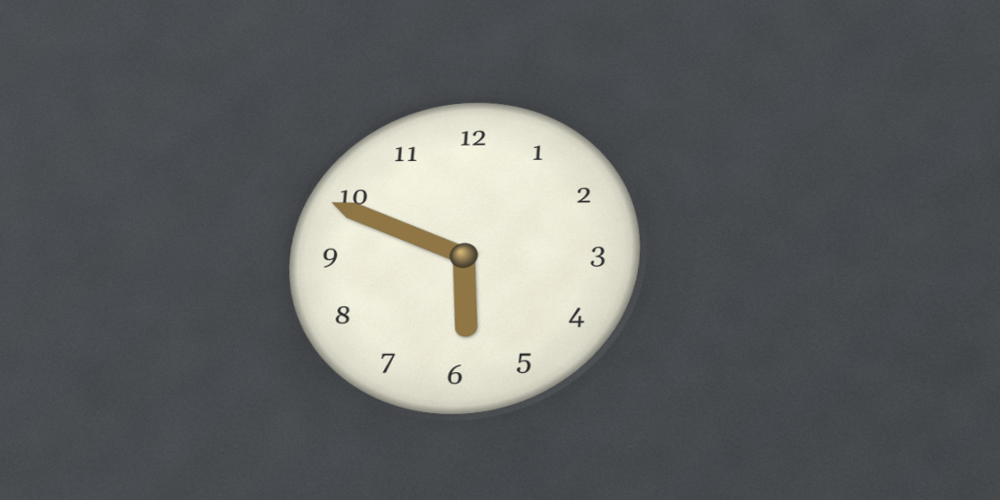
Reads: 5.49
